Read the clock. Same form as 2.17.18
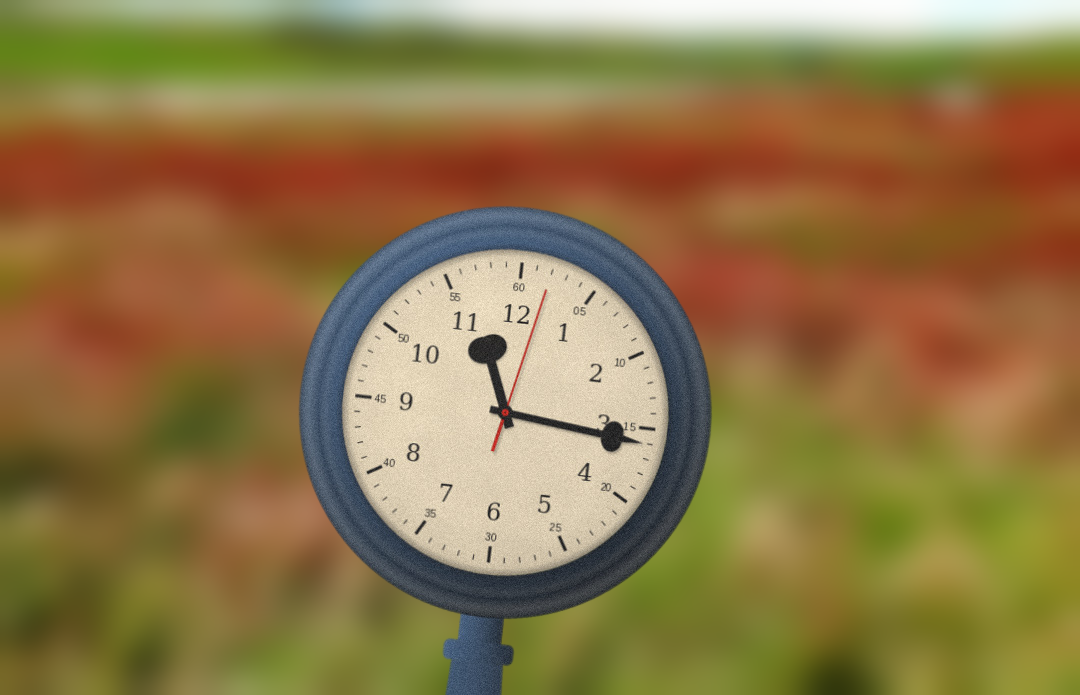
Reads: 11.16.02
